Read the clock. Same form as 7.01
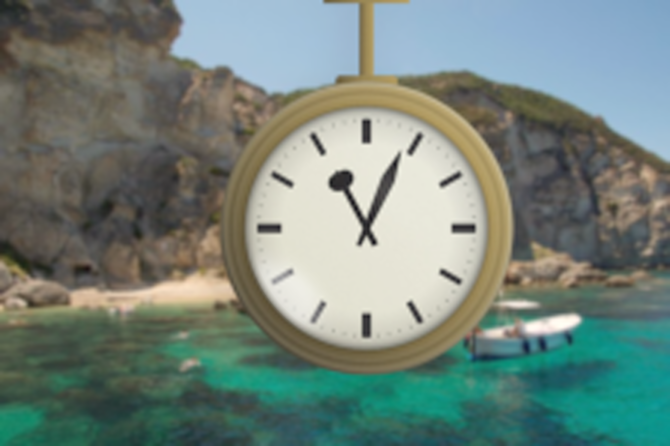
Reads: 11.04
